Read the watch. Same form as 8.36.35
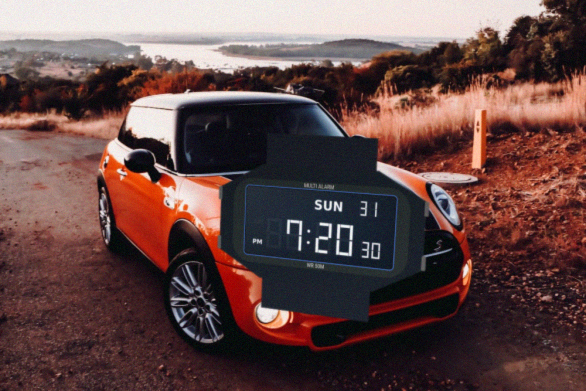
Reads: 7.20.30
